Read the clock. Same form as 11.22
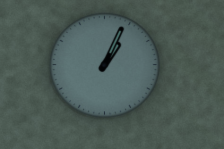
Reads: 1.04
